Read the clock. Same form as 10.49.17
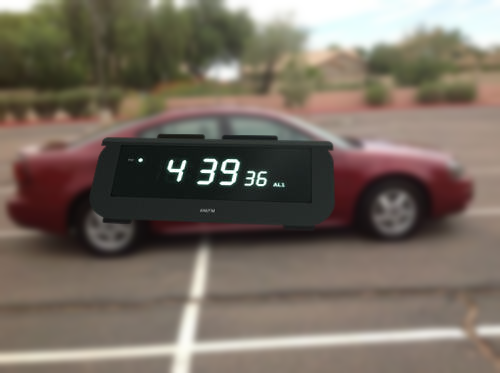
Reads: 4.39.36
